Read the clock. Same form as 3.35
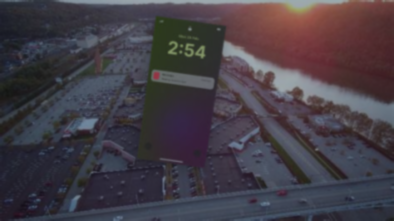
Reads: 2.54
